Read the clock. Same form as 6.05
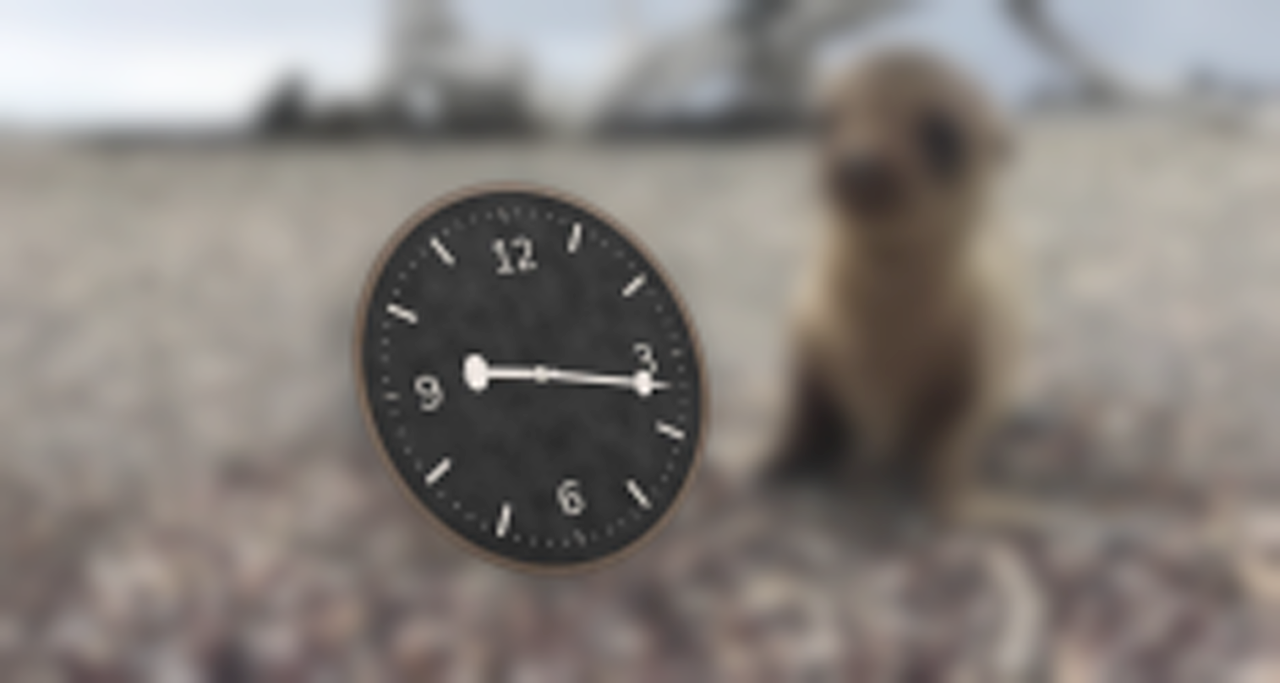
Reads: 9.17
